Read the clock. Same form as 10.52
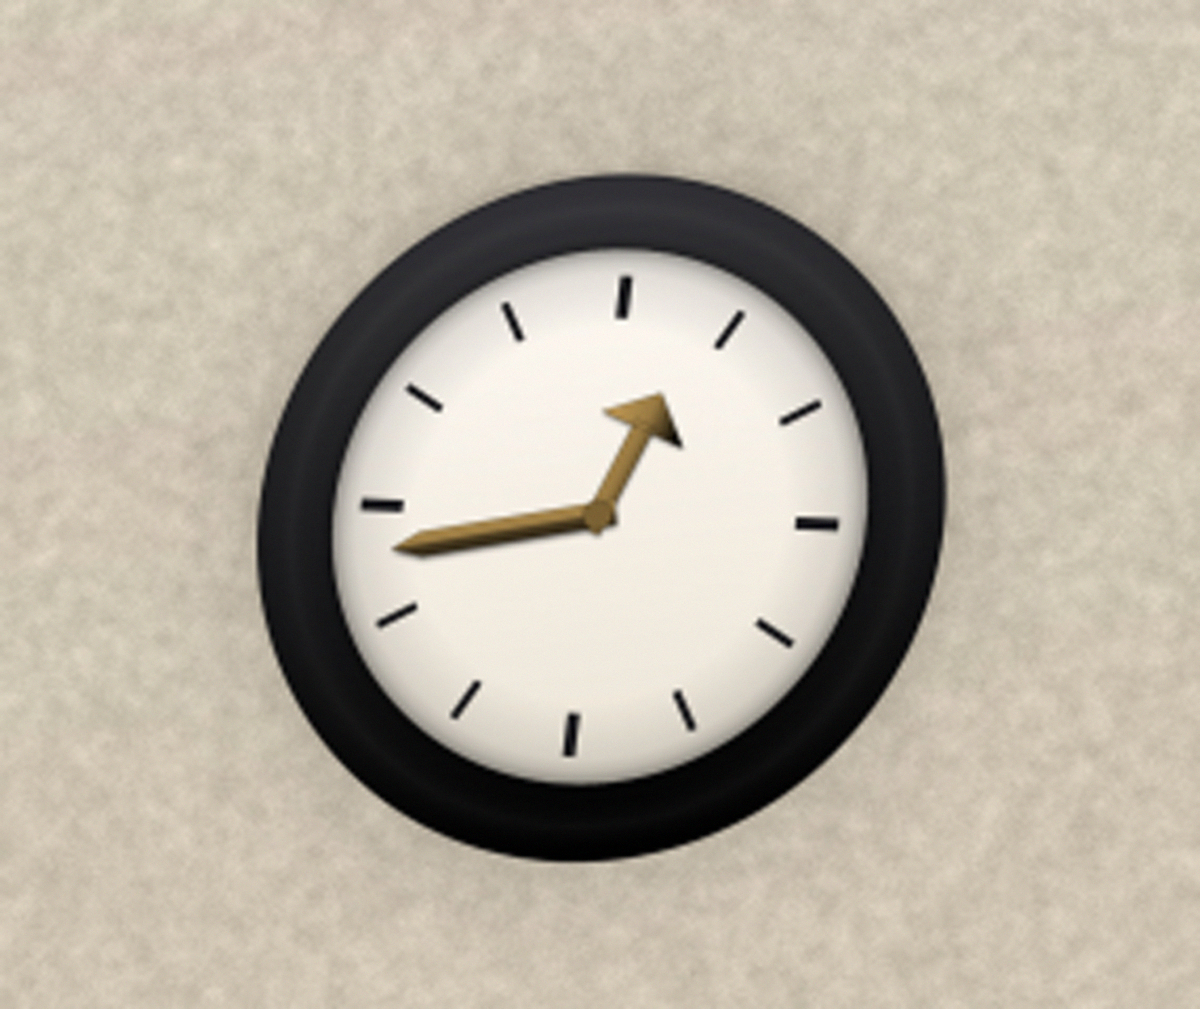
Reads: 12.43
